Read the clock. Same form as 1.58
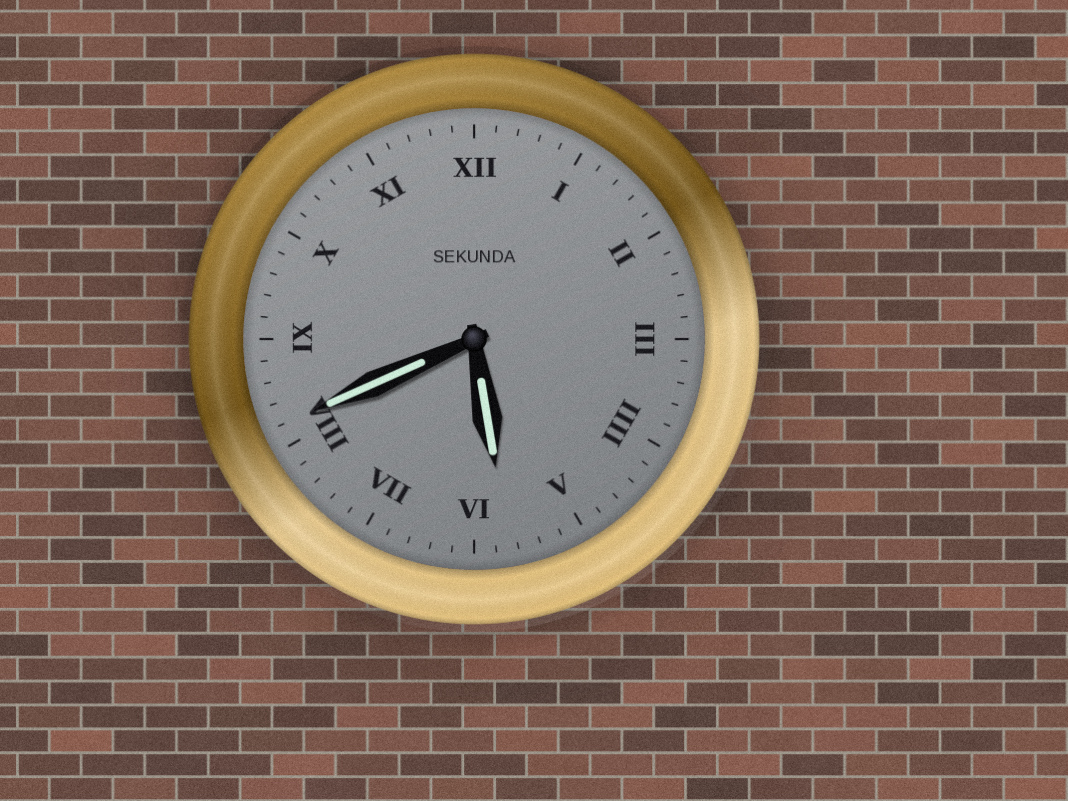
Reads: 5.41
